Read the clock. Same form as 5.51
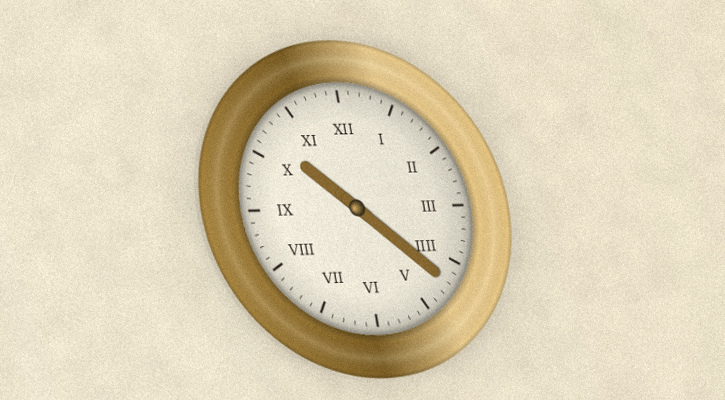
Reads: 10.22
